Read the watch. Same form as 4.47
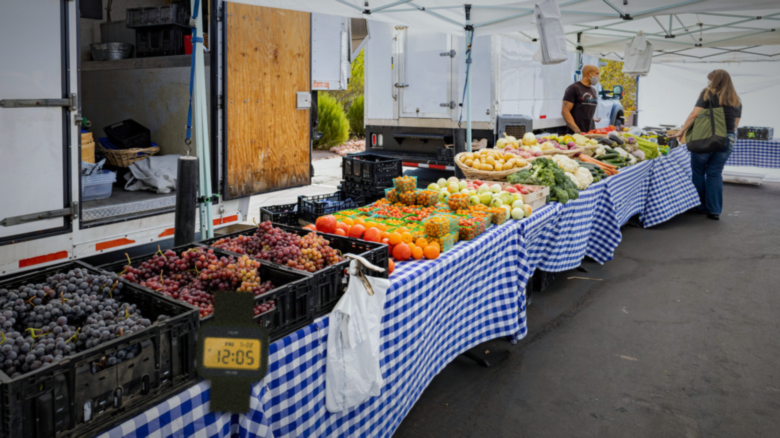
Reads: 12.05
